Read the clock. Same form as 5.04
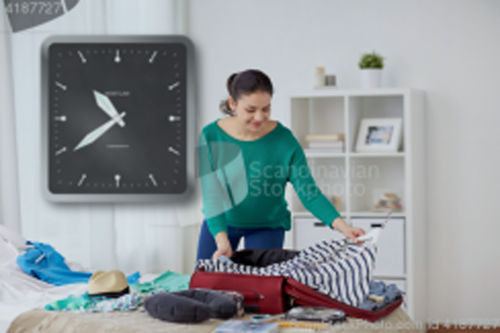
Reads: 10.39
